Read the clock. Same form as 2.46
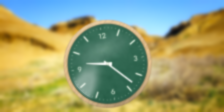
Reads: 9.23
